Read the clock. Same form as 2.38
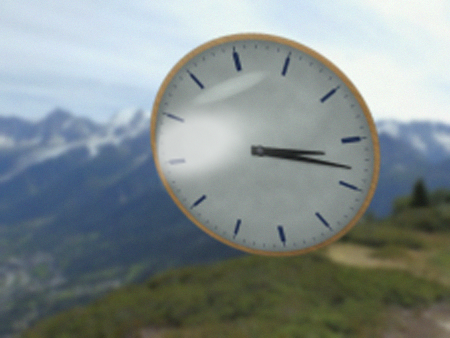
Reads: 3.18
